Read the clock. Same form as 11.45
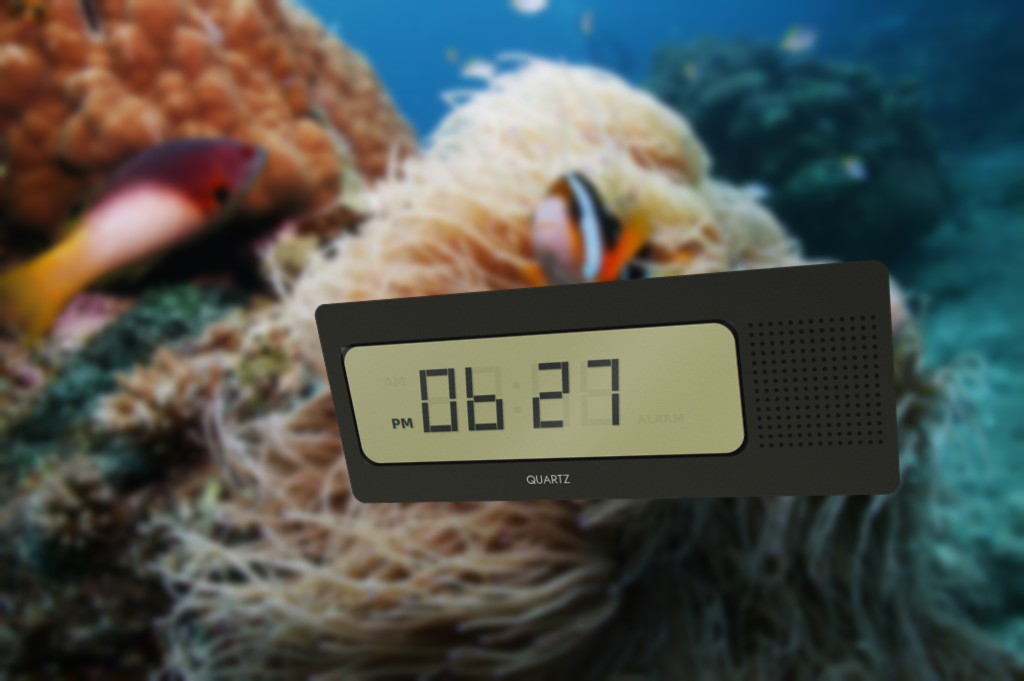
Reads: 6.27
